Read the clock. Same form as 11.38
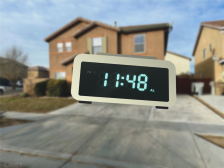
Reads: 11.48
